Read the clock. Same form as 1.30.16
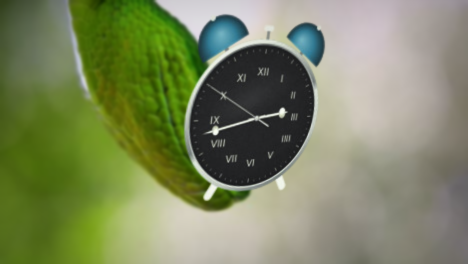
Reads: 2.42.50
